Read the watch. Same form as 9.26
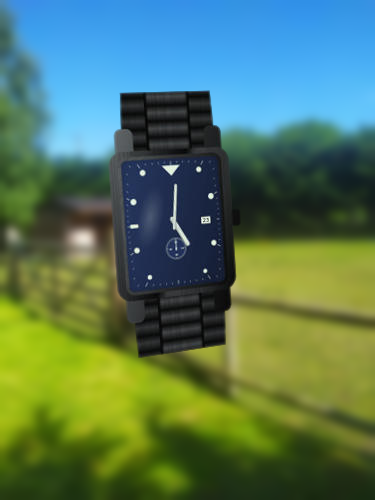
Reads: 5.01
